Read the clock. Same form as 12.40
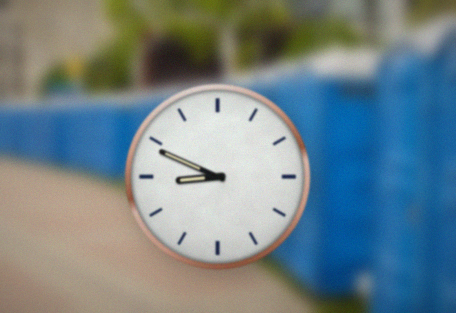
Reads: 8.49
